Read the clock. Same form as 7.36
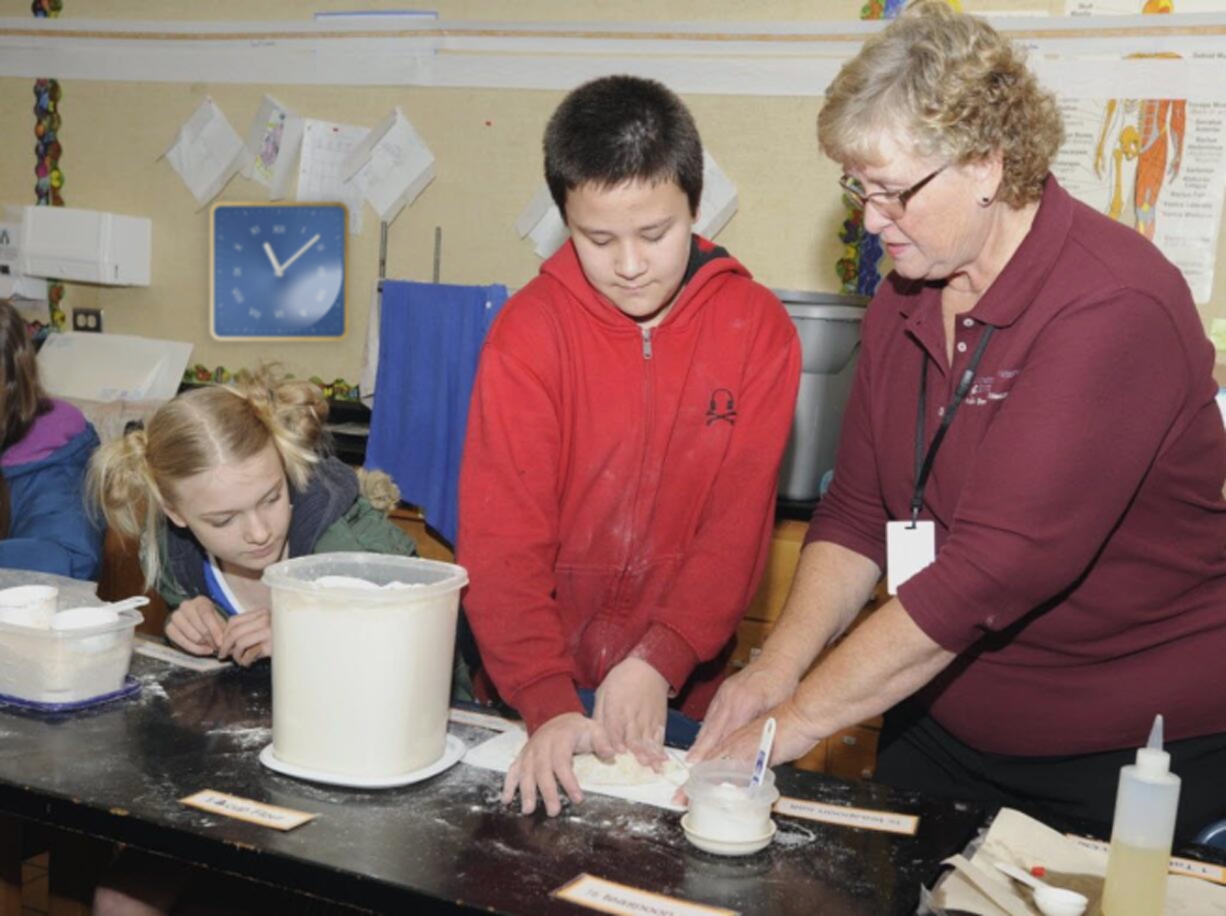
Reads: 11.08
